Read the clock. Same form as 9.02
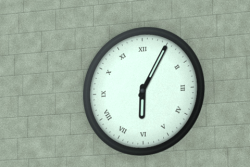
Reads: 6.05
